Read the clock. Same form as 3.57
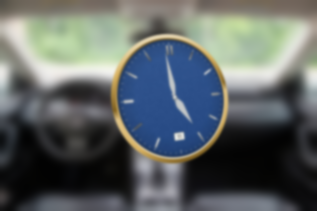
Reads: 4.59
